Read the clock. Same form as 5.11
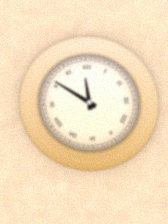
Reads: 11.51
